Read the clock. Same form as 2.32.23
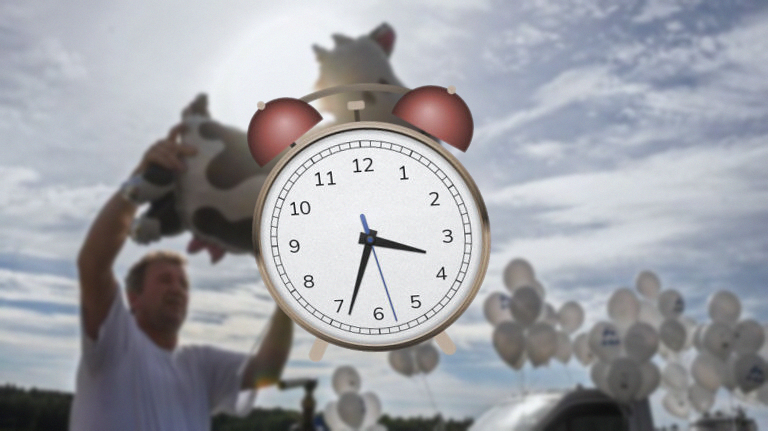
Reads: 3.33.28
